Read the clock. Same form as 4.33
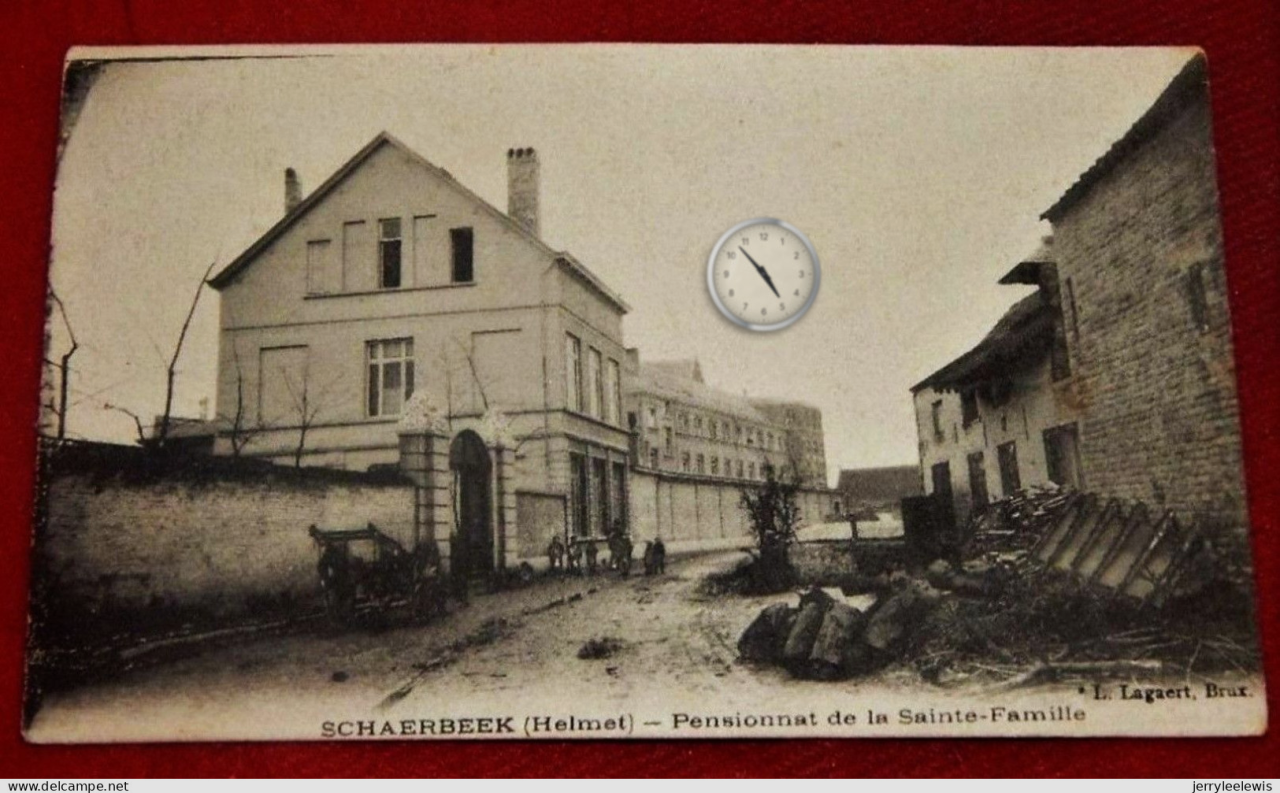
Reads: 4.53
